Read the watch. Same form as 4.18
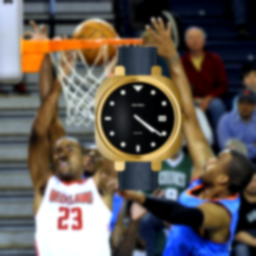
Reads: 4.21
